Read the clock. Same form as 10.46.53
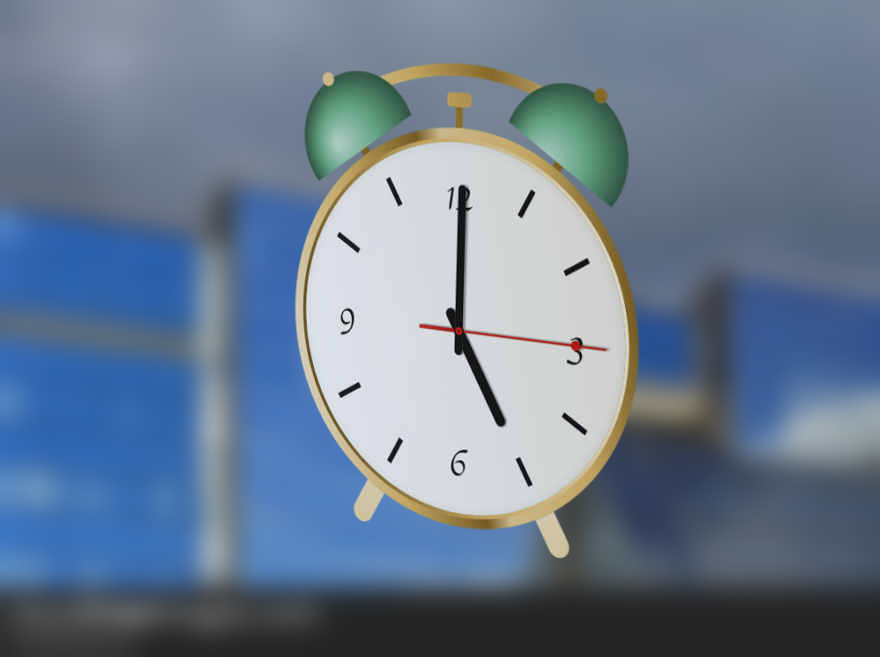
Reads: 5.00.15
